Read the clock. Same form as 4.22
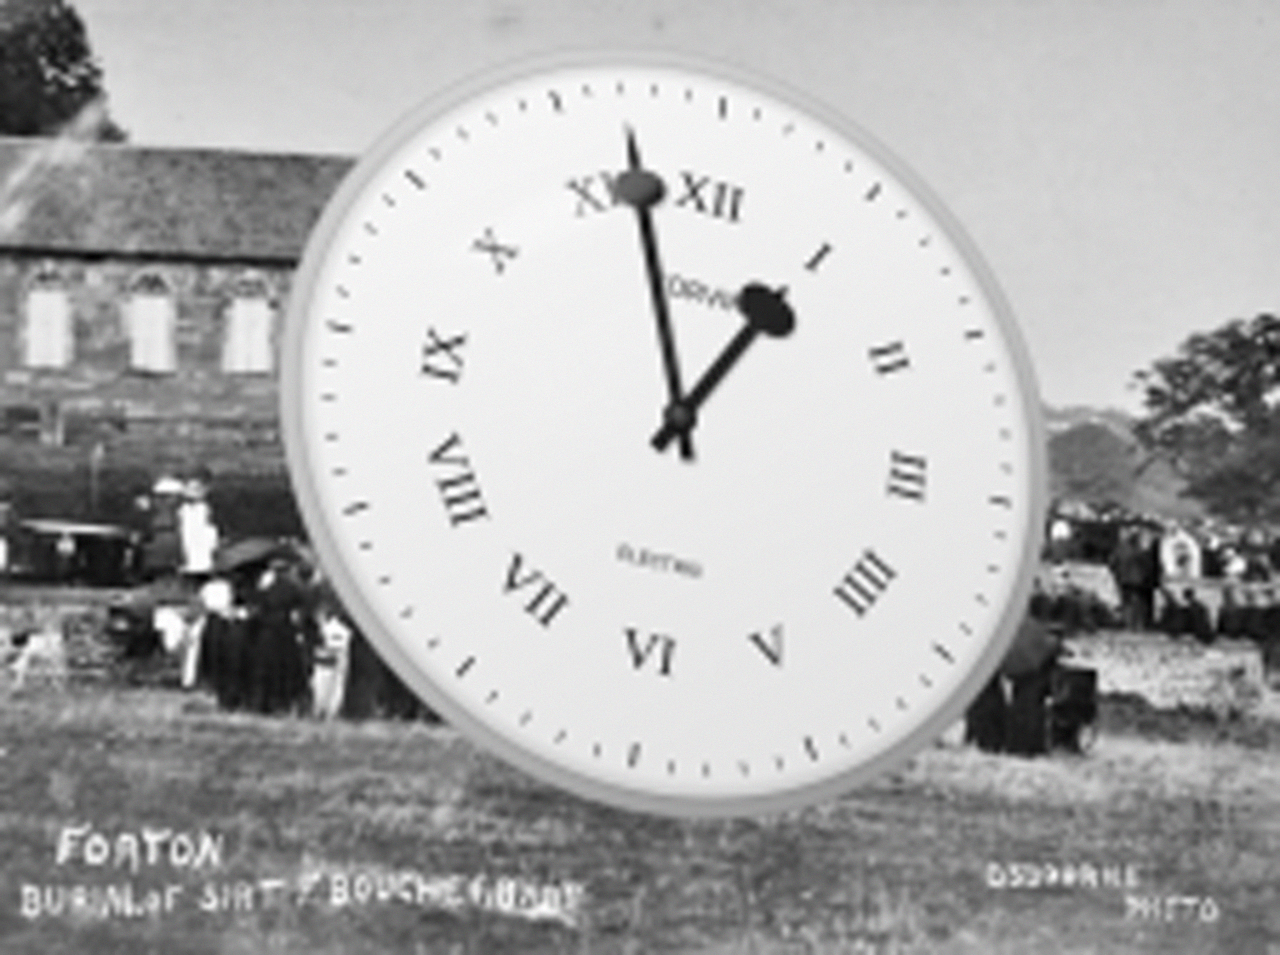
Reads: 12.57
